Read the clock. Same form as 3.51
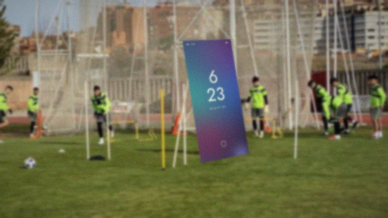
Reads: 6.23
